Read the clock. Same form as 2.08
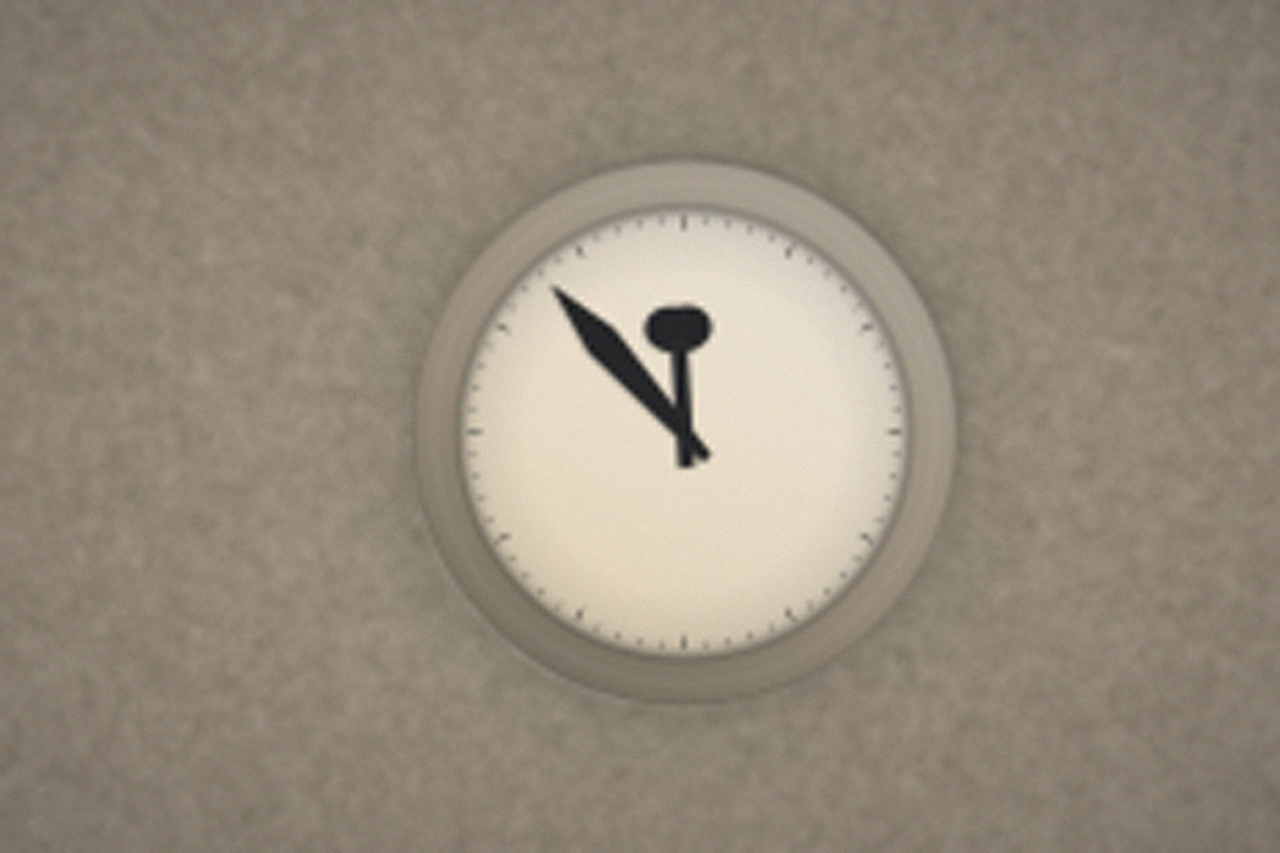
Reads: 11.53
